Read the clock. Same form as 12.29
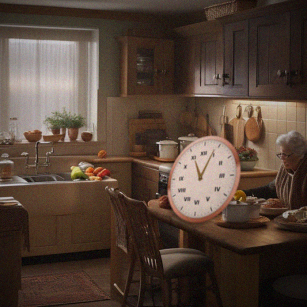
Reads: 11.04
